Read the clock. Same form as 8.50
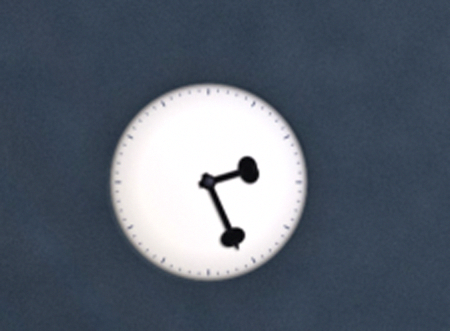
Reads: 2.26
